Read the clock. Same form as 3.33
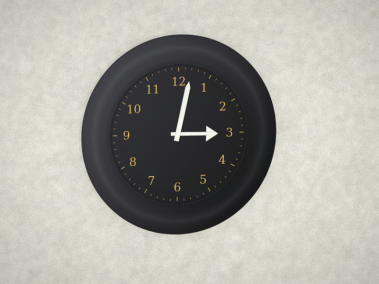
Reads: 3.02
